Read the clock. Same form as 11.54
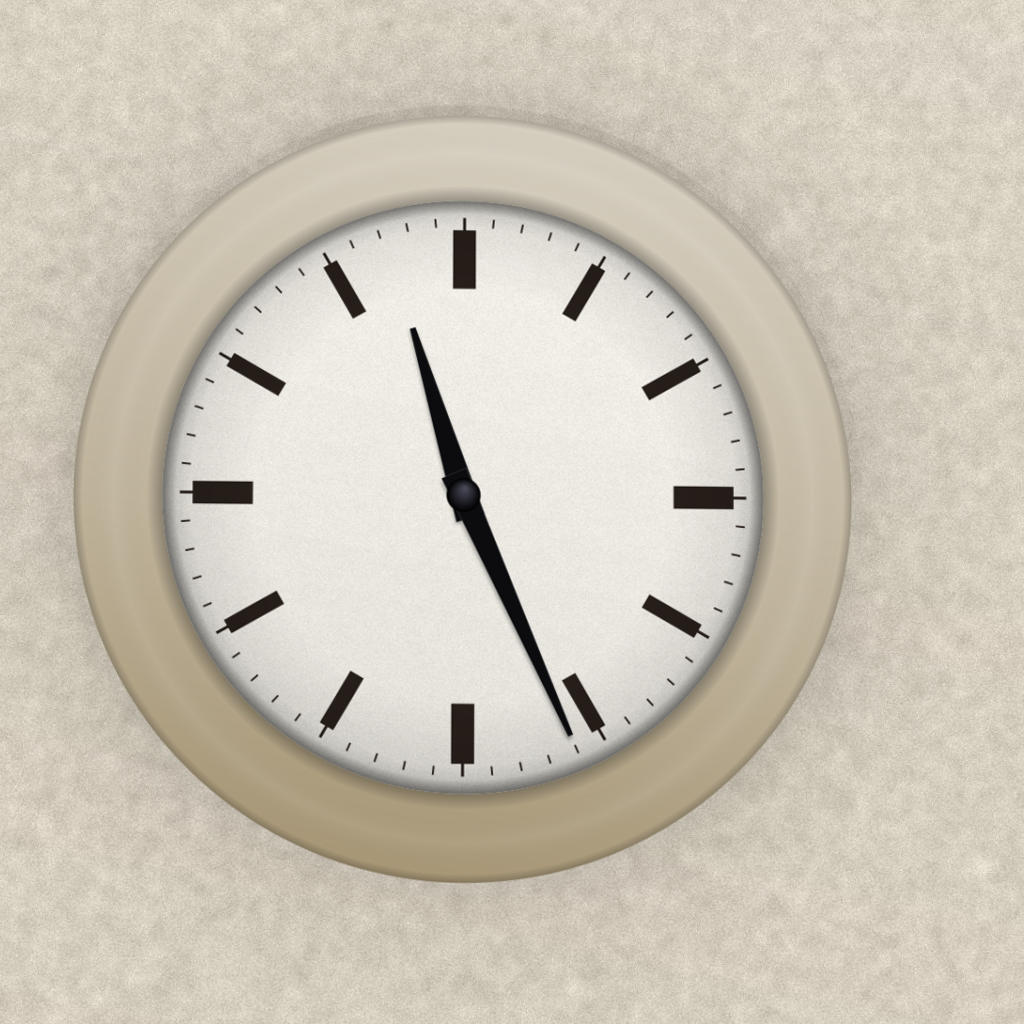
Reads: 11.26
